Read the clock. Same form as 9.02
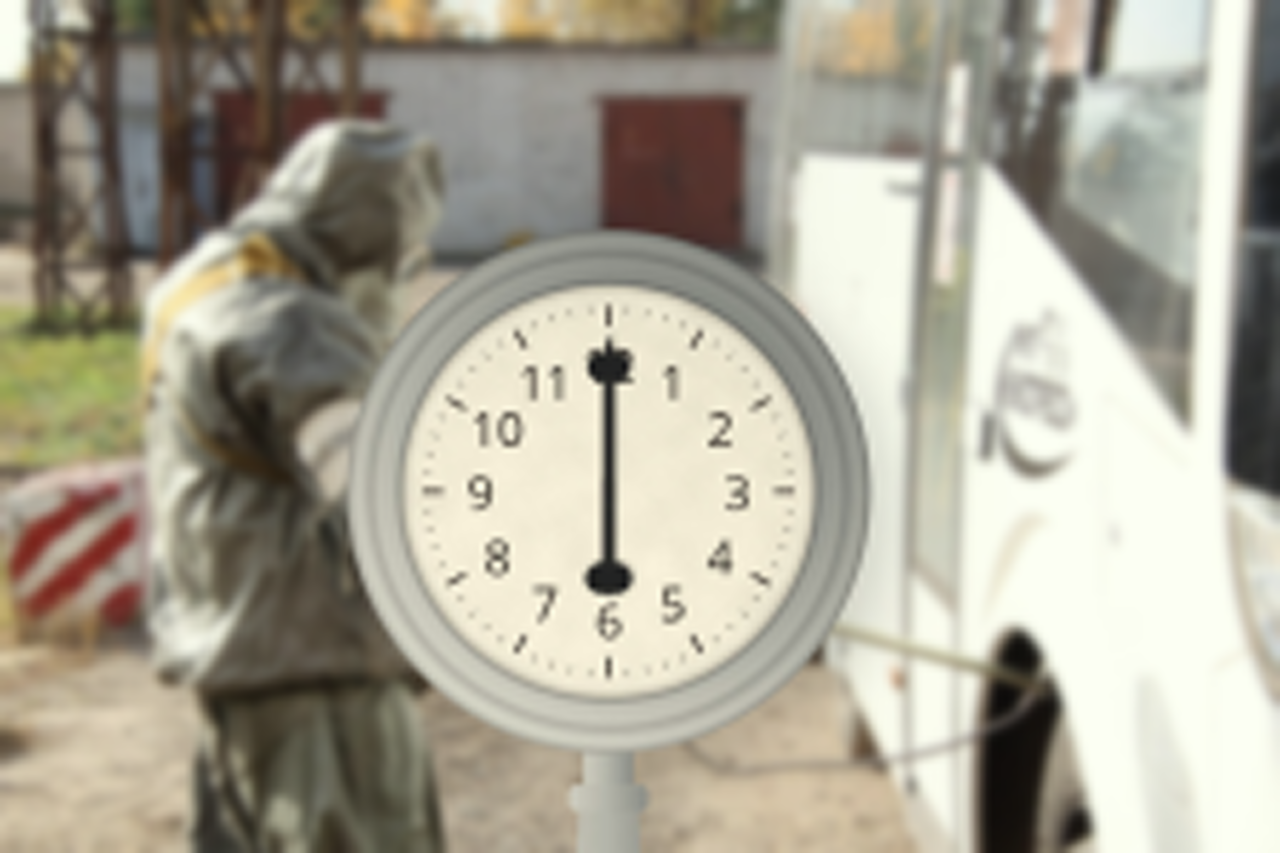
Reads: 6.00
